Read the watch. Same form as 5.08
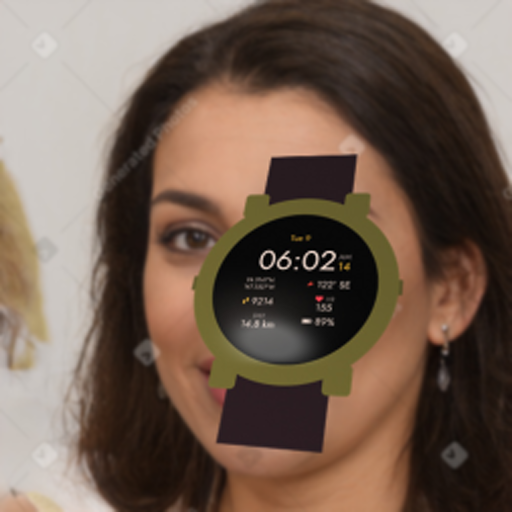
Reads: 6.02
